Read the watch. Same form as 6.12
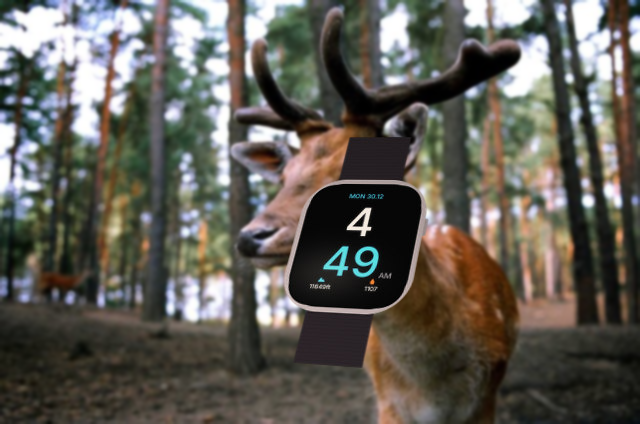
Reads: 4.49
